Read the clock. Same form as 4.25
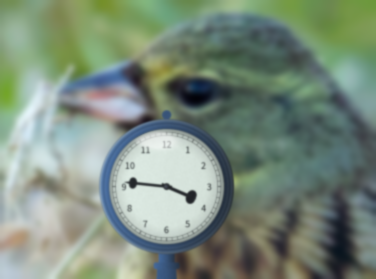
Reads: 3.46
